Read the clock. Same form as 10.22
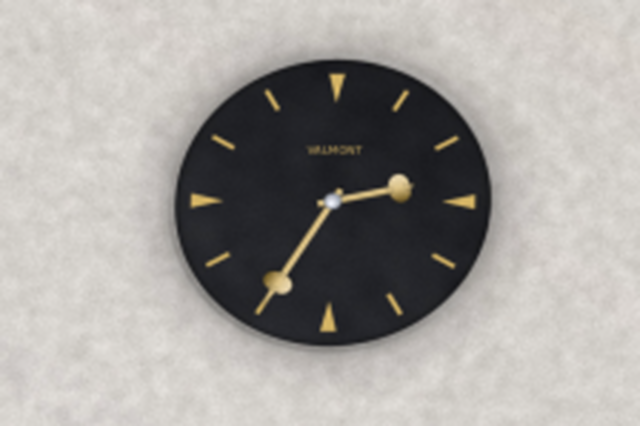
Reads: 2.35
